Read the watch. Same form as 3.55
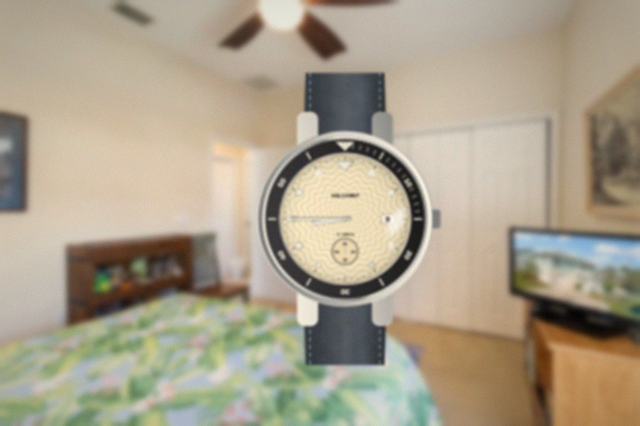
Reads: 8.45
